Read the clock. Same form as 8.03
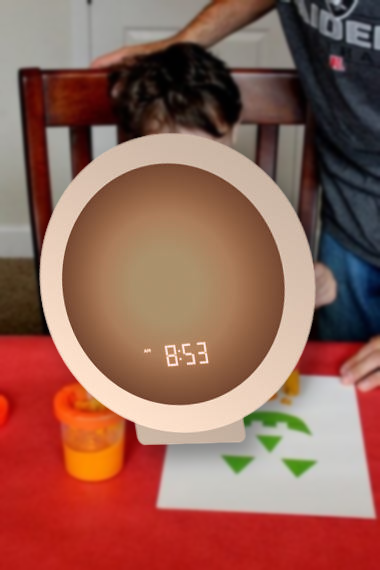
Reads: 8.53
